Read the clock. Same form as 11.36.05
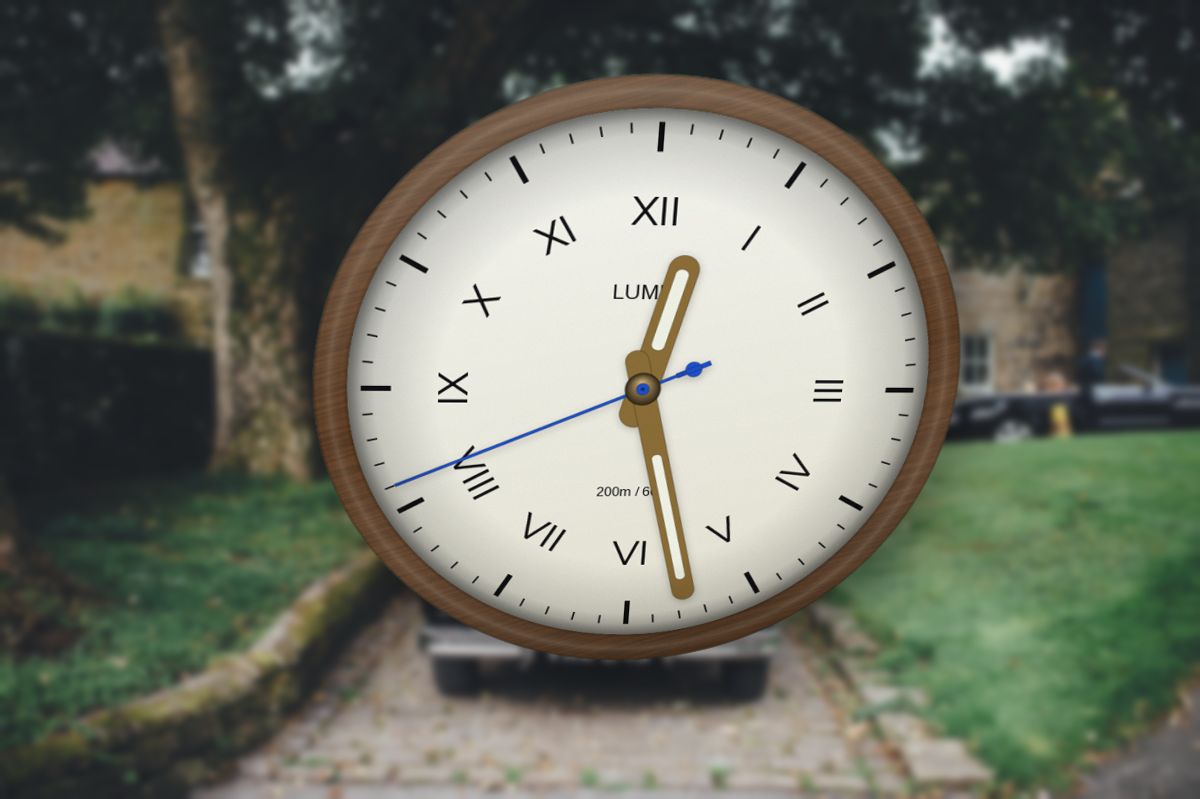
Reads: 12.27.41
